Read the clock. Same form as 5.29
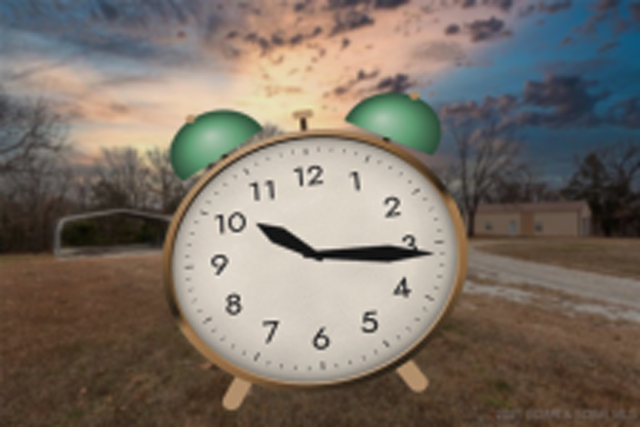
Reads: 10.16
